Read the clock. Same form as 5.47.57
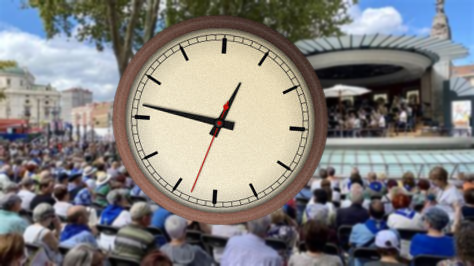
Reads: 12.46.33
